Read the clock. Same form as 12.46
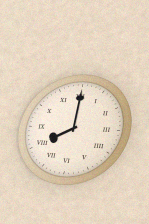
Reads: 8.00
